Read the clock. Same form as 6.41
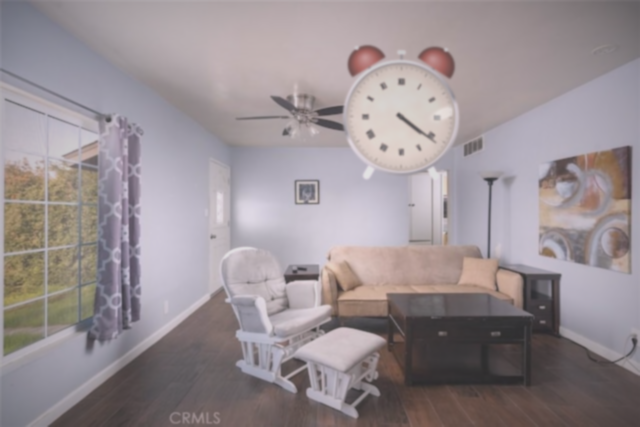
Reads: 4.21
